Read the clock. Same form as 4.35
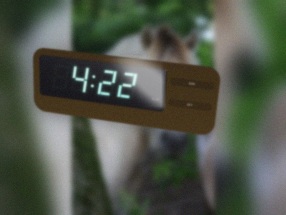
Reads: 4.22
